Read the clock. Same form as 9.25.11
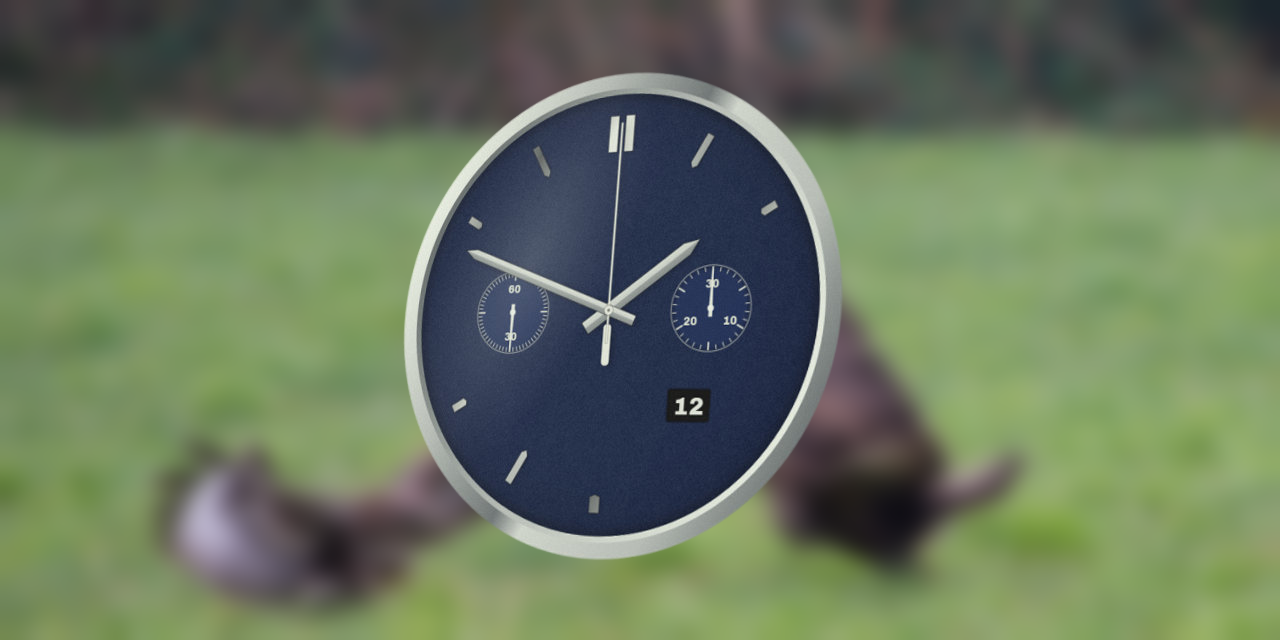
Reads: 1.48.30
